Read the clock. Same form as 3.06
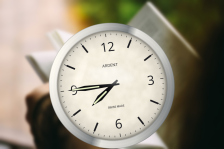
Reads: 7.45
